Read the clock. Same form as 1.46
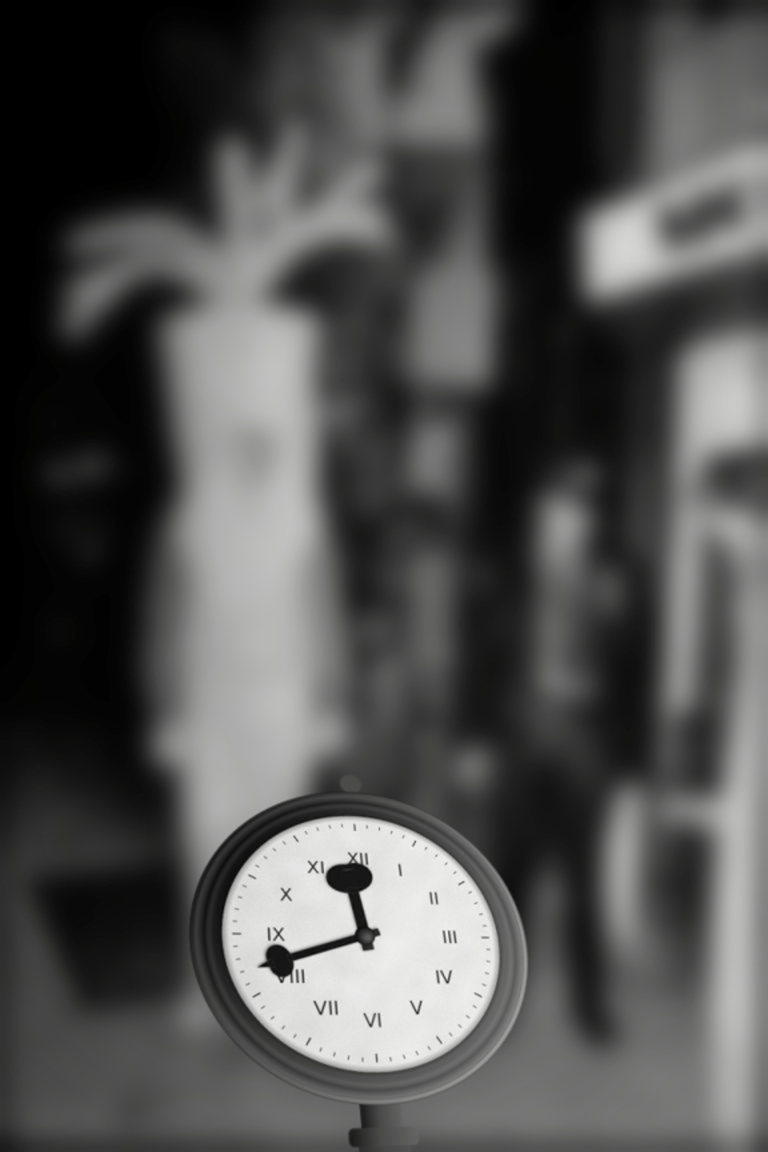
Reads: 11.42
